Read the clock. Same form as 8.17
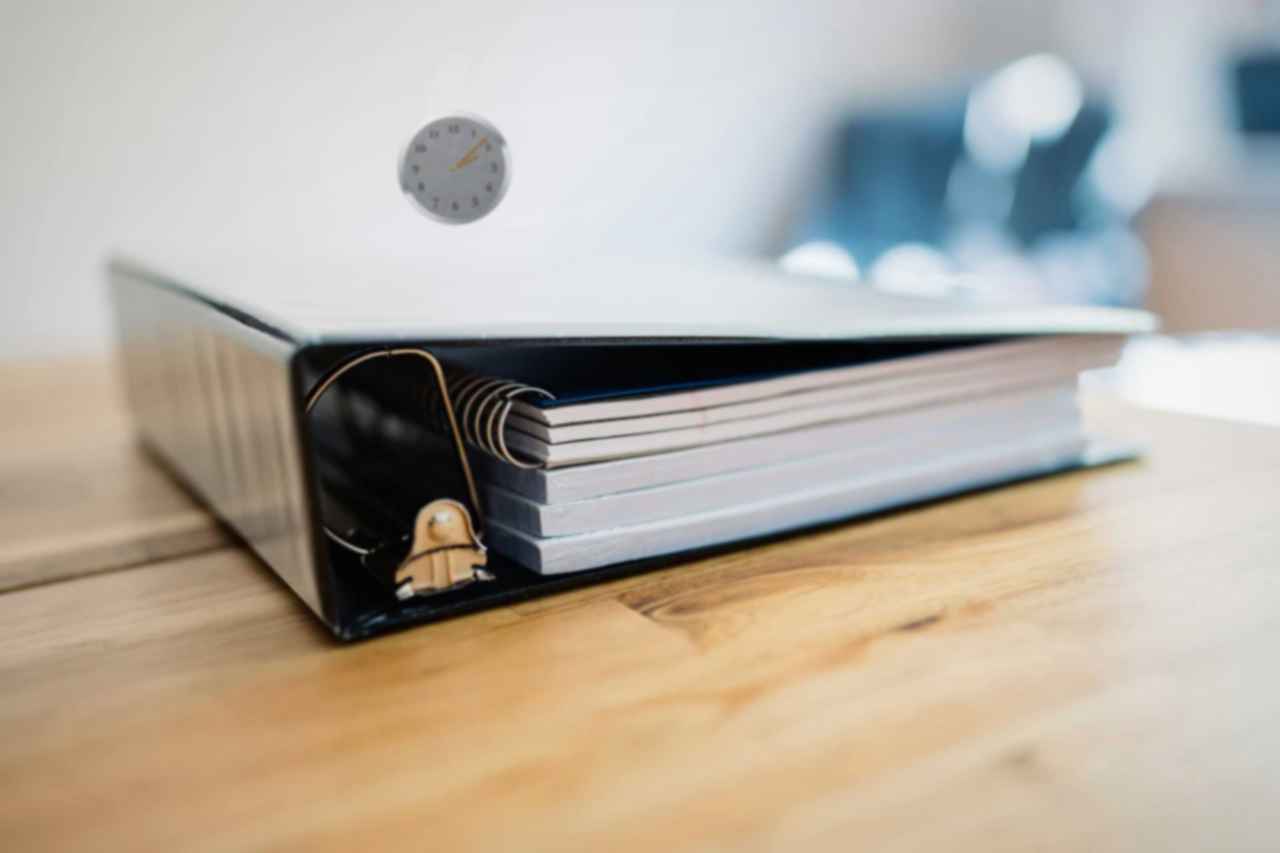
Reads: 2.08
